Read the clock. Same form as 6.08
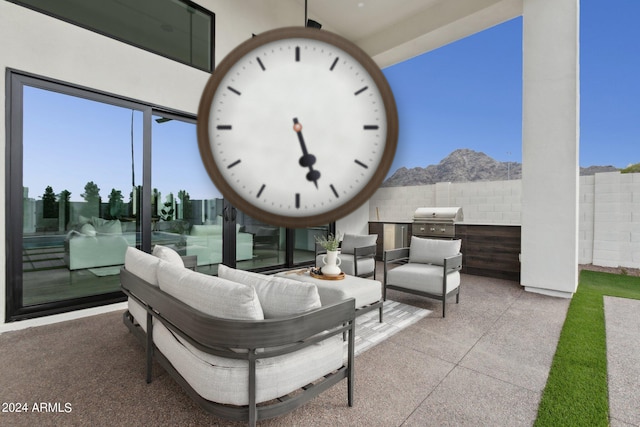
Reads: 5.27
